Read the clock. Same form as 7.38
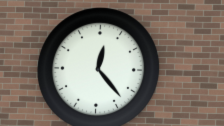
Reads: 12.23
